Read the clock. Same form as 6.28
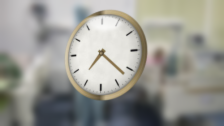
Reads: 7.22
